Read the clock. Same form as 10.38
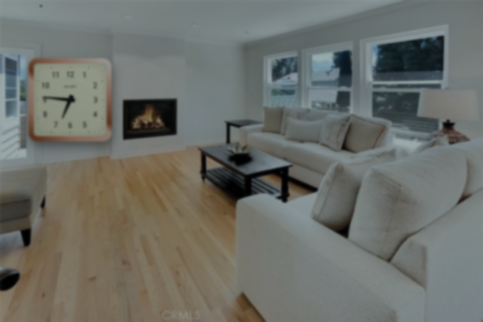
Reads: 6.46
